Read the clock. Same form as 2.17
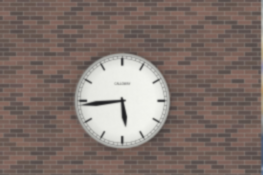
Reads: 5.44
